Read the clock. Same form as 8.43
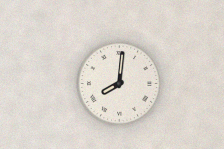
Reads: 8.01
